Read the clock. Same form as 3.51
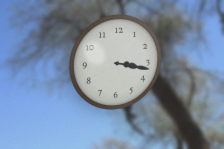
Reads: 3.17
